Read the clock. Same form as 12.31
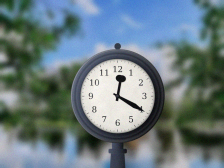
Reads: 12.20
